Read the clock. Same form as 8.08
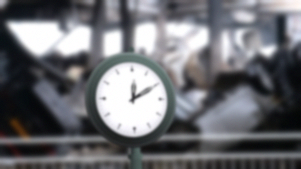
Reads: 12.10
